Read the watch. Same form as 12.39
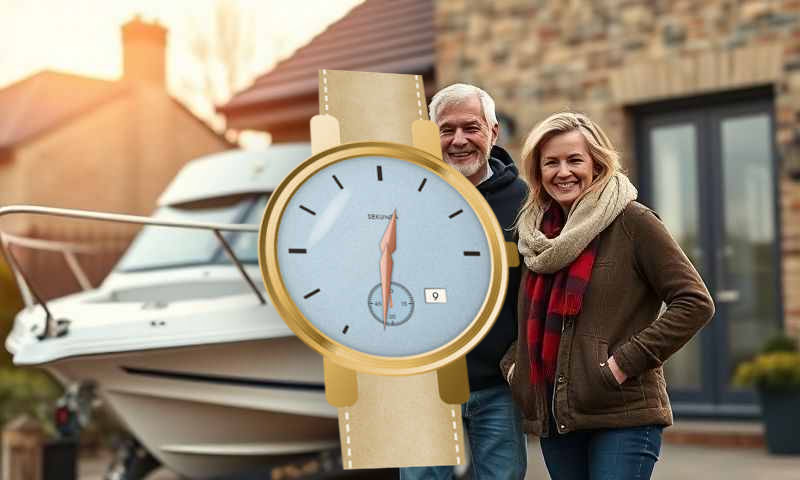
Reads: 12.31
